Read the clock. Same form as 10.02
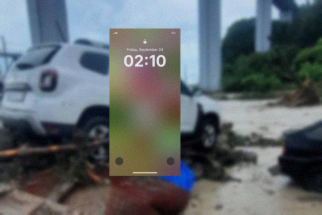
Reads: 2.10
